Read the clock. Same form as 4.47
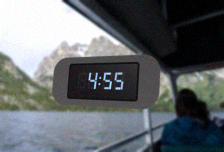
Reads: 4.55
